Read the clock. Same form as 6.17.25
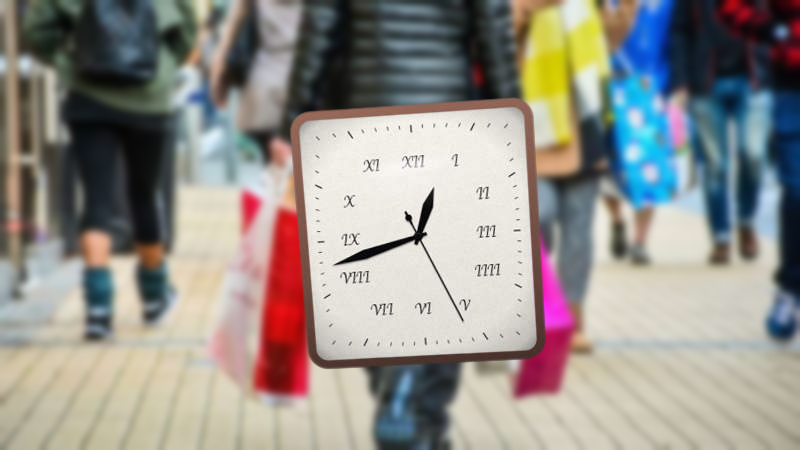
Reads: 12.42.26
